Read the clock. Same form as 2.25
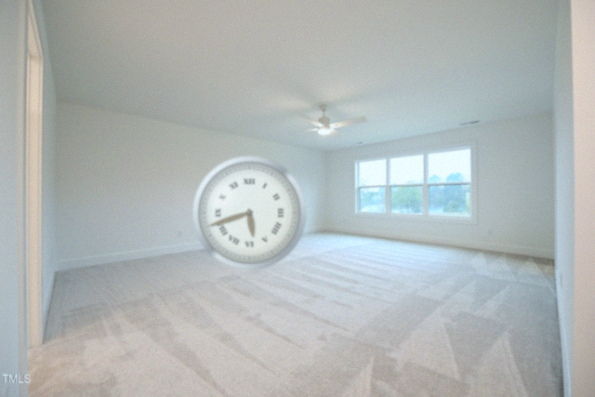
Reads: 5.42
